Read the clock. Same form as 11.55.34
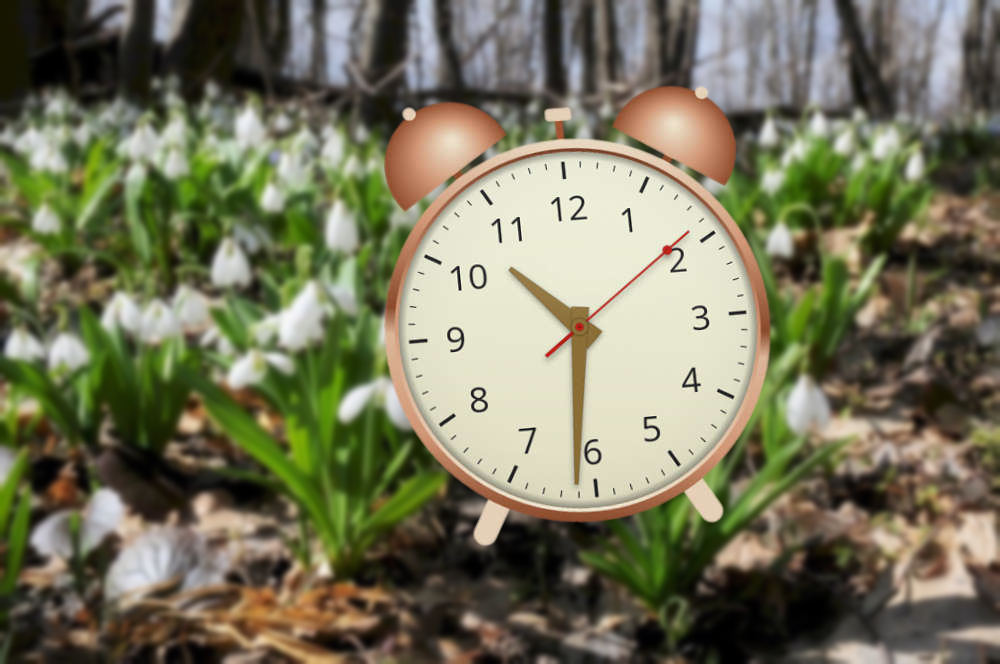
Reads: 10.31.09
